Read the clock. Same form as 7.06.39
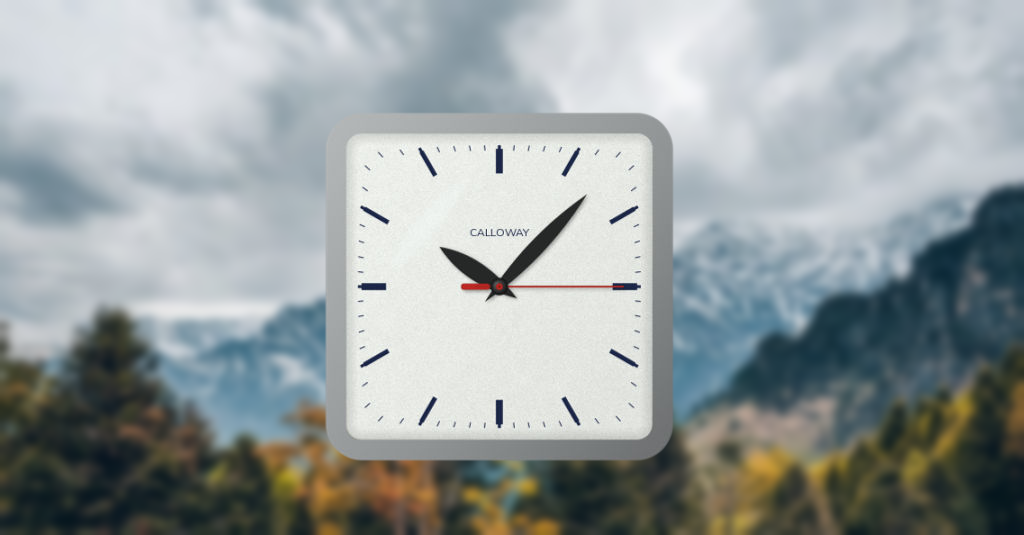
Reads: 10.07.15
